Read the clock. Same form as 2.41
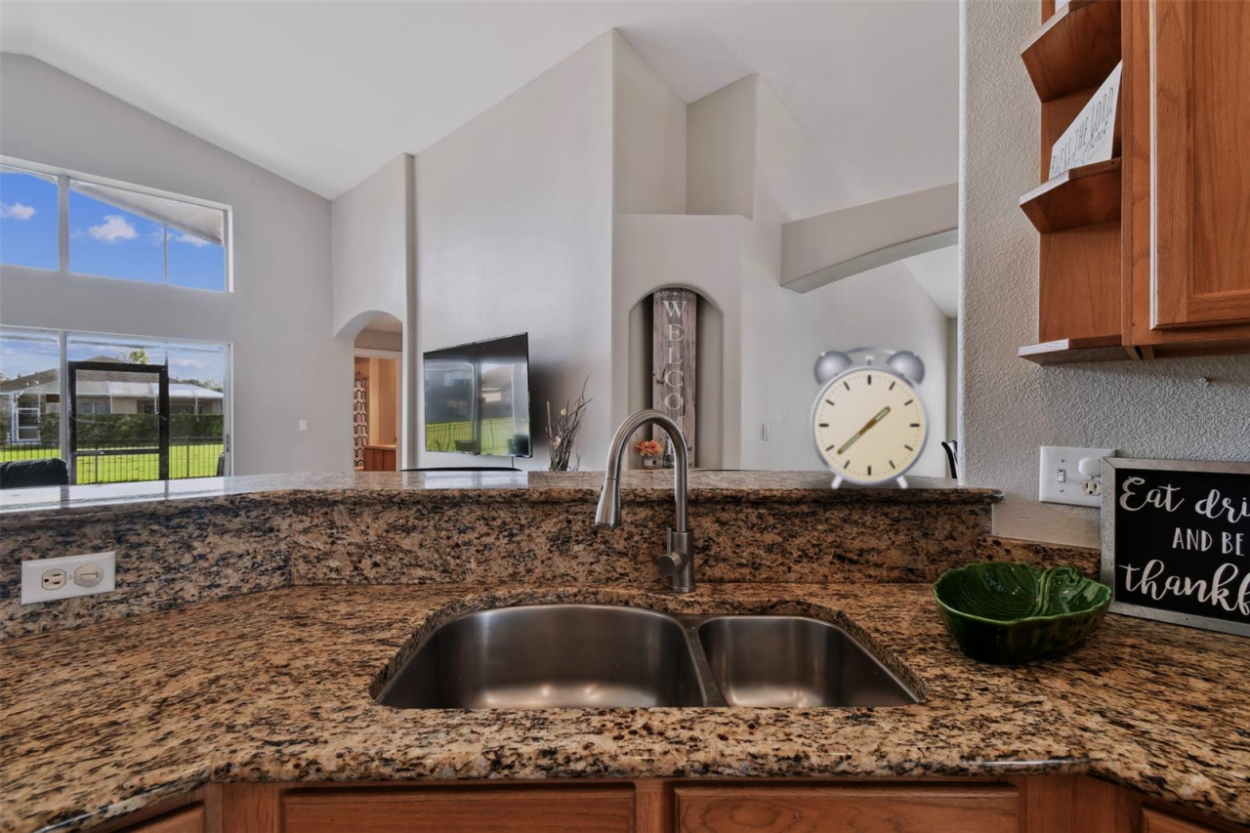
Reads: 1.38
